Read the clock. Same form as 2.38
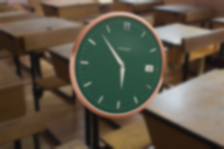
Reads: 5.53
